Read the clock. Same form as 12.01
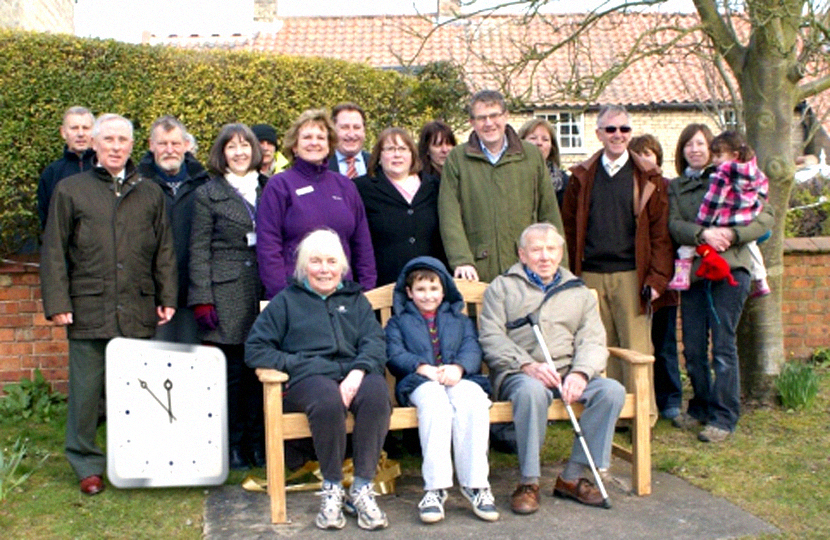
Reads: 11.52
